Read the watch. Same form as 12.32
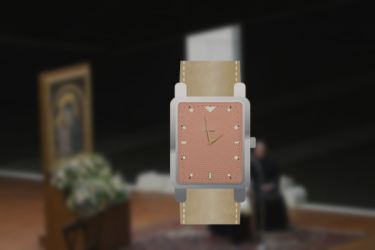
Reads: 1.58
